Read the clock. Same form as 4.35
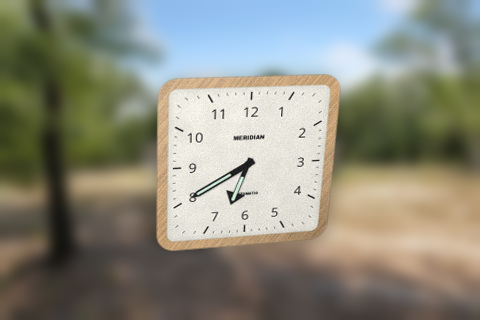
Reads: 6.40
